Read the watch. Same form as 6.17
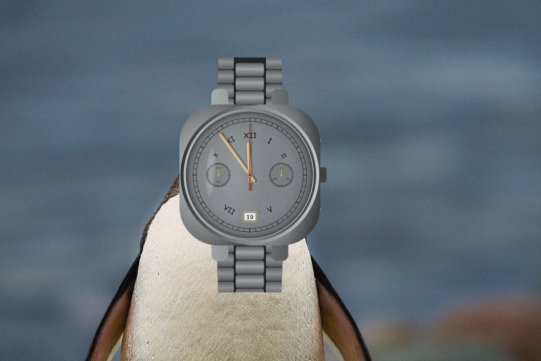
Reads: 11.54
